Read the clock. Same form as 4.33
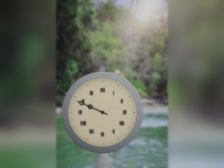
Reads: 9.49
